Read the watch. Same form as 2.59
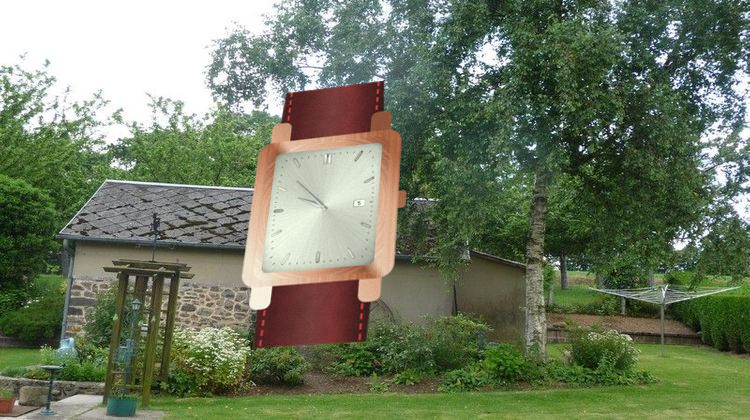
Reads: 9.53
